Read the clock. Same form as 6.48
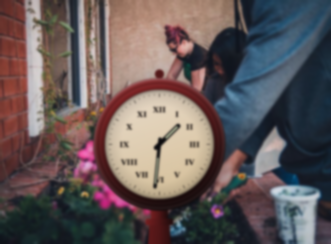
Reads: 1.31
